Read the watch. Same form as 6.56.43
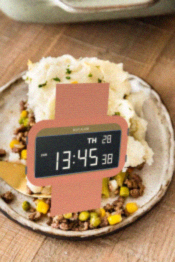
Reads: 13.45.38
